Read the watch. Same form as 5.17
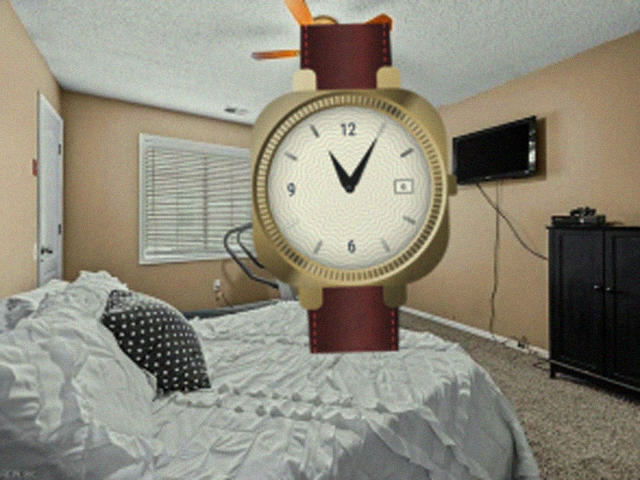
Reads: 11.05
